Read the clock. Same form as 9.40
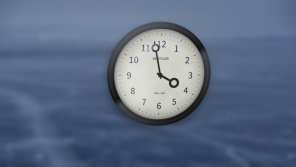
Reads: 3.58
